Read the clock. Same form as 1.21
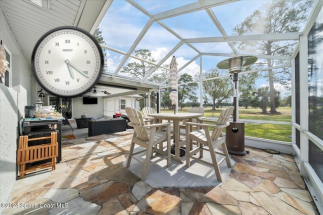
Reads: 5.21
